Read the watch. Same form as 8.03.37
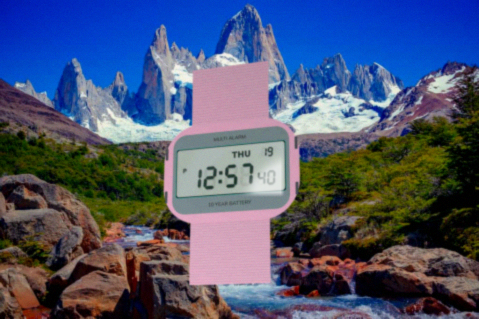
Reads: 12.57.40
